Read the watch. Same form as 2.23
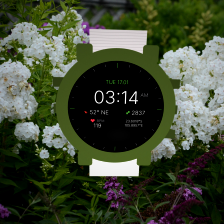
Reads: 3.14
